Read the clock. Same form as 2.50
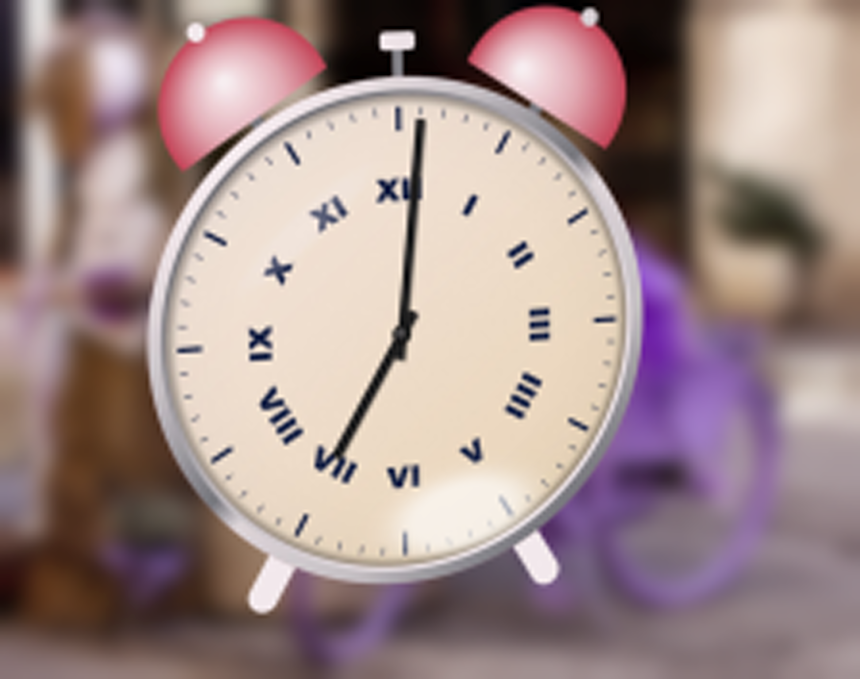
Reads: 7.01
